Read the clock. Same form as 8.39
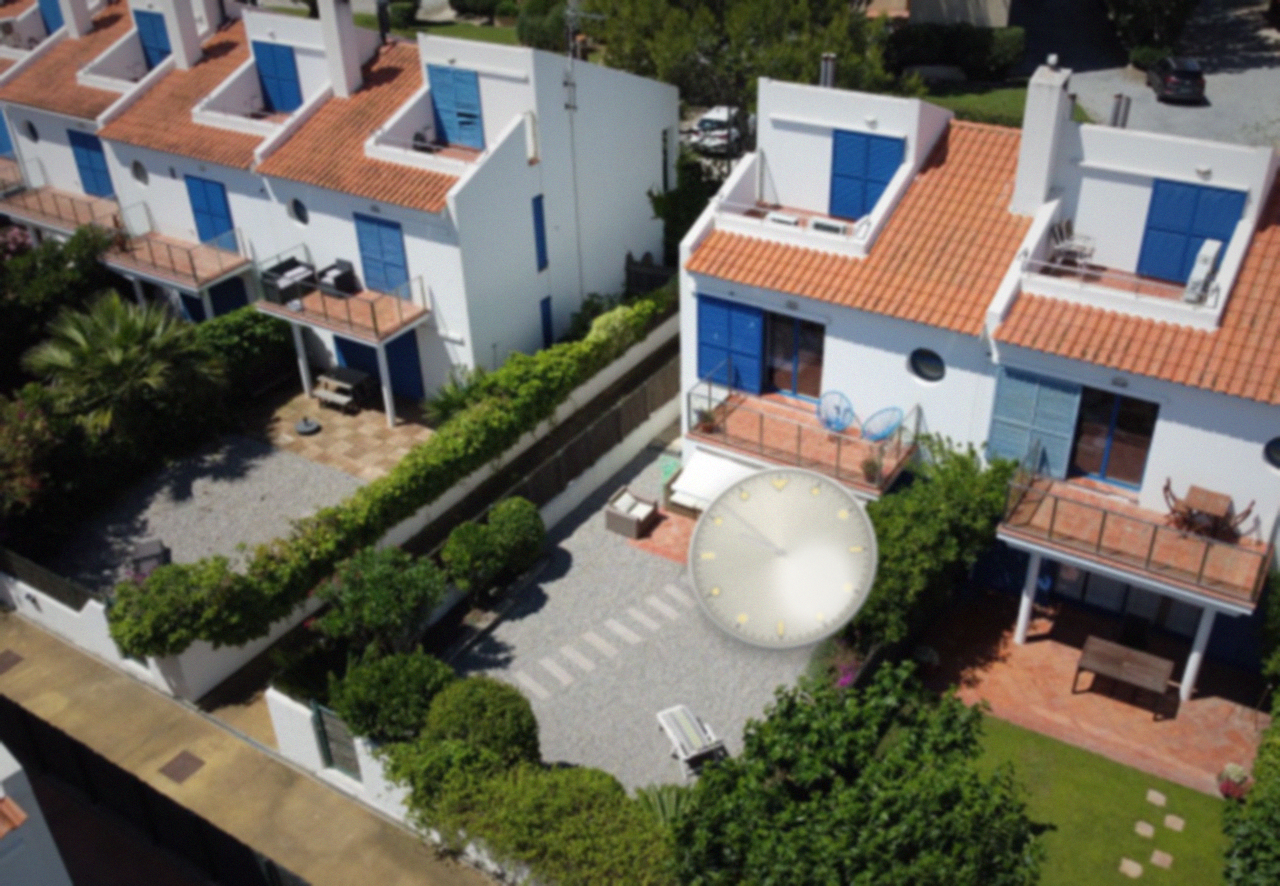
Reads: 9.52
